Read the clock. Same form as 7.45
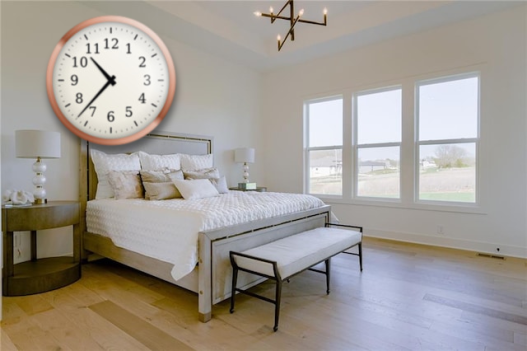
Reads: 10.37
